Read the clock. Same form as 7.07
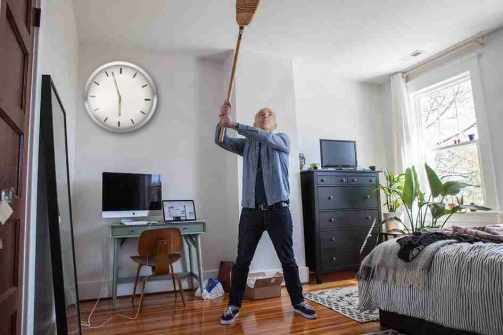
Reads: 5.57
